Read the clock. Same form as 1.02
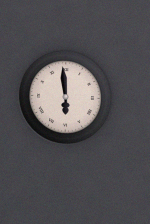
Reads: 5.59
